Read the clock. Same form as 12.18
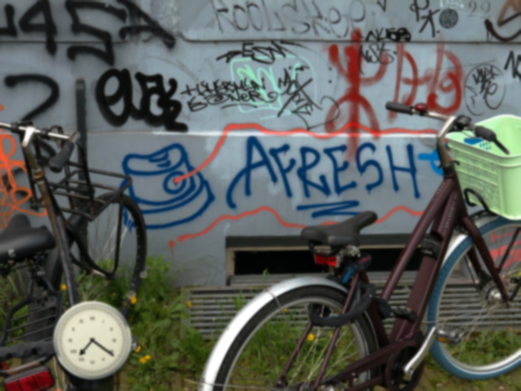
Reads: 7.21
